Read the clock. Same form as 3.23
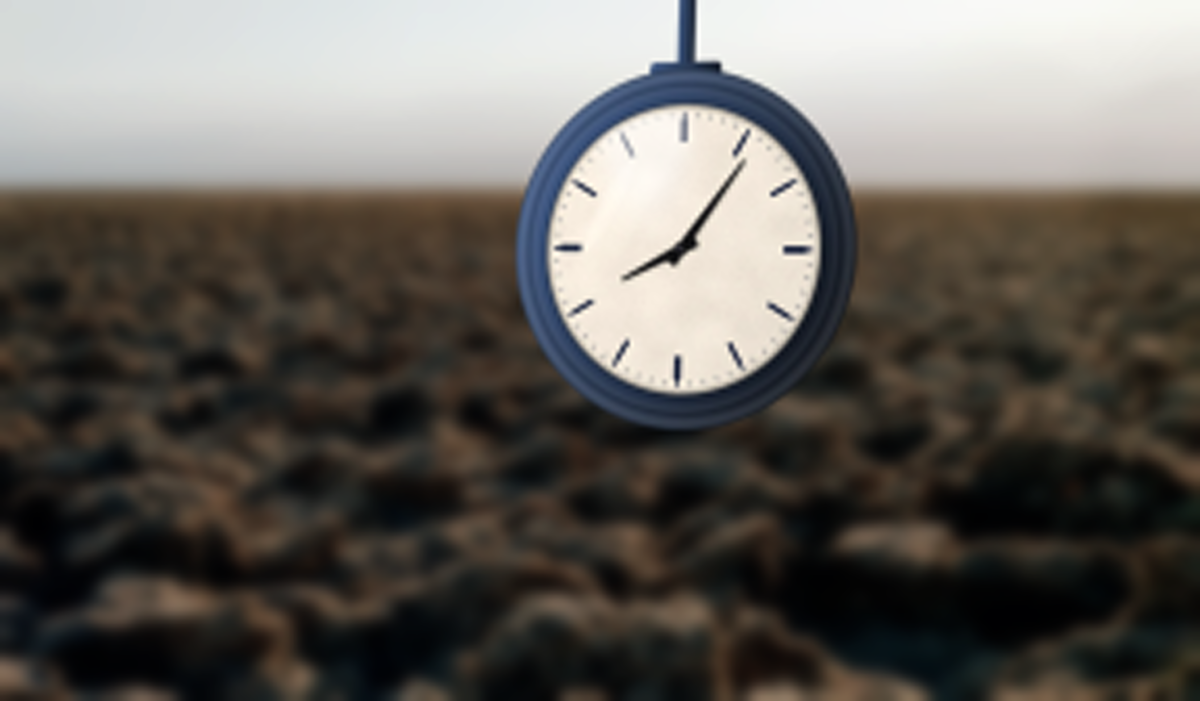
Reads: 8.06
